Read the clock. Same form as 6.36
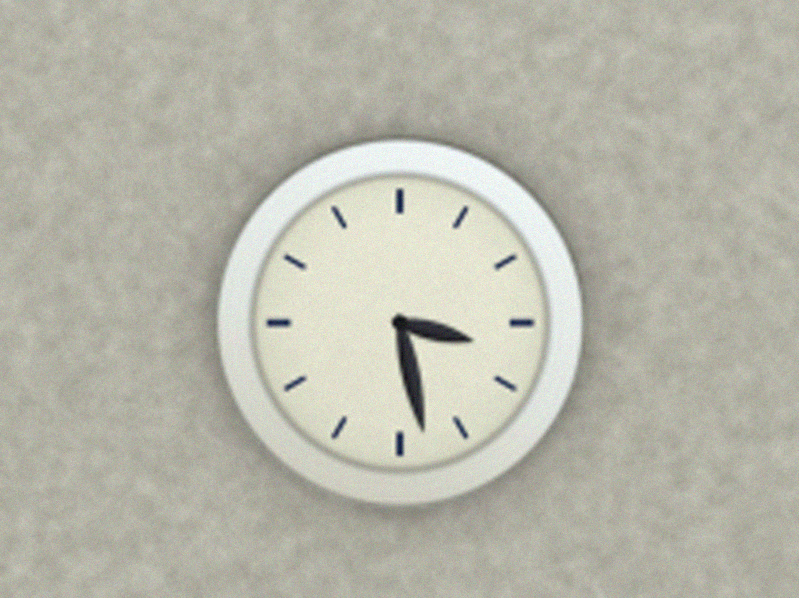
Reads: 3.28
